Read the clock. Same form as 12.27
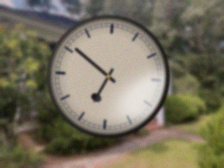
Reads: 6.51
